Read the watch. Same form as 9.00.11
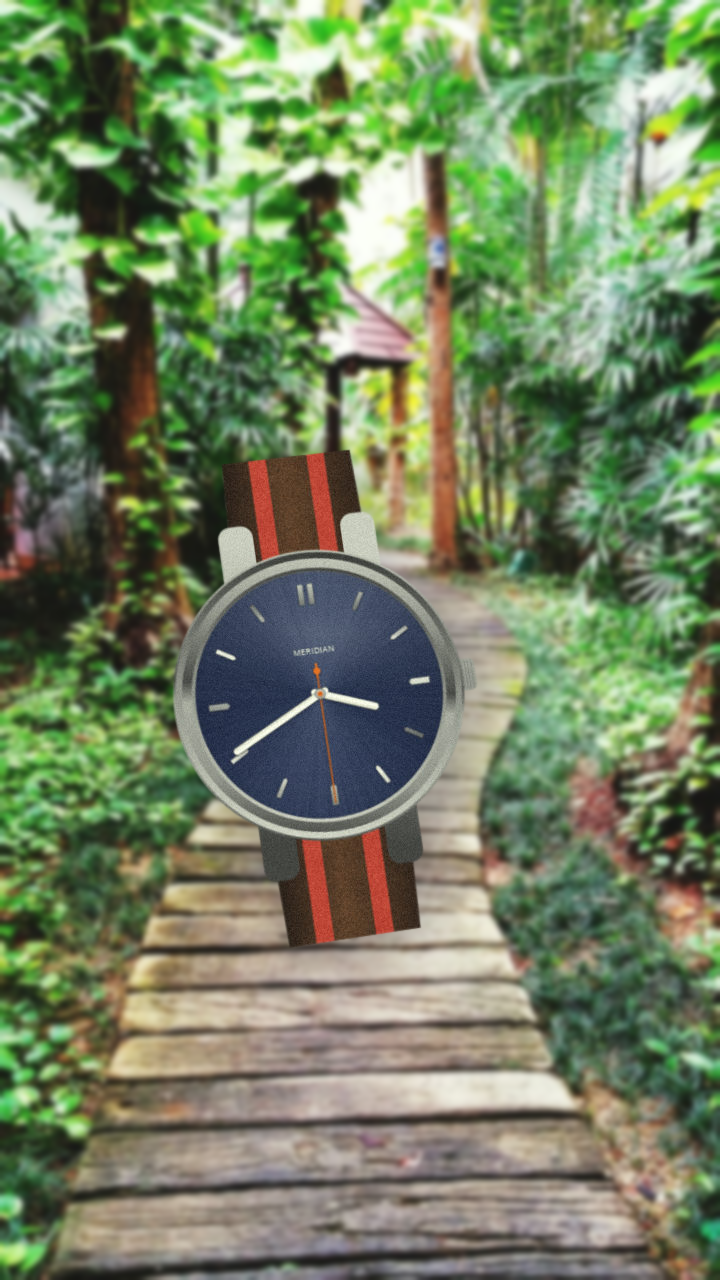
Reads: 3.40.30
